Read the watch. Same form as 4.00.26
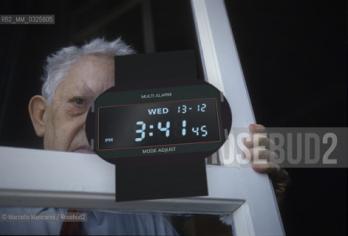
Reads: 3.41.45
